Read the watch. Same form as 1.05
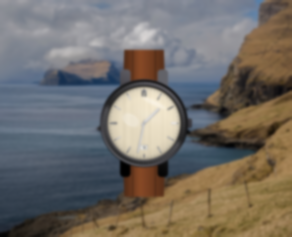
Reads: 1.32
